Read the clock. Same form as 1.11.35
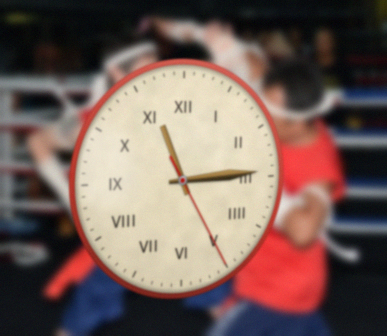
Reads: 11.14.25
